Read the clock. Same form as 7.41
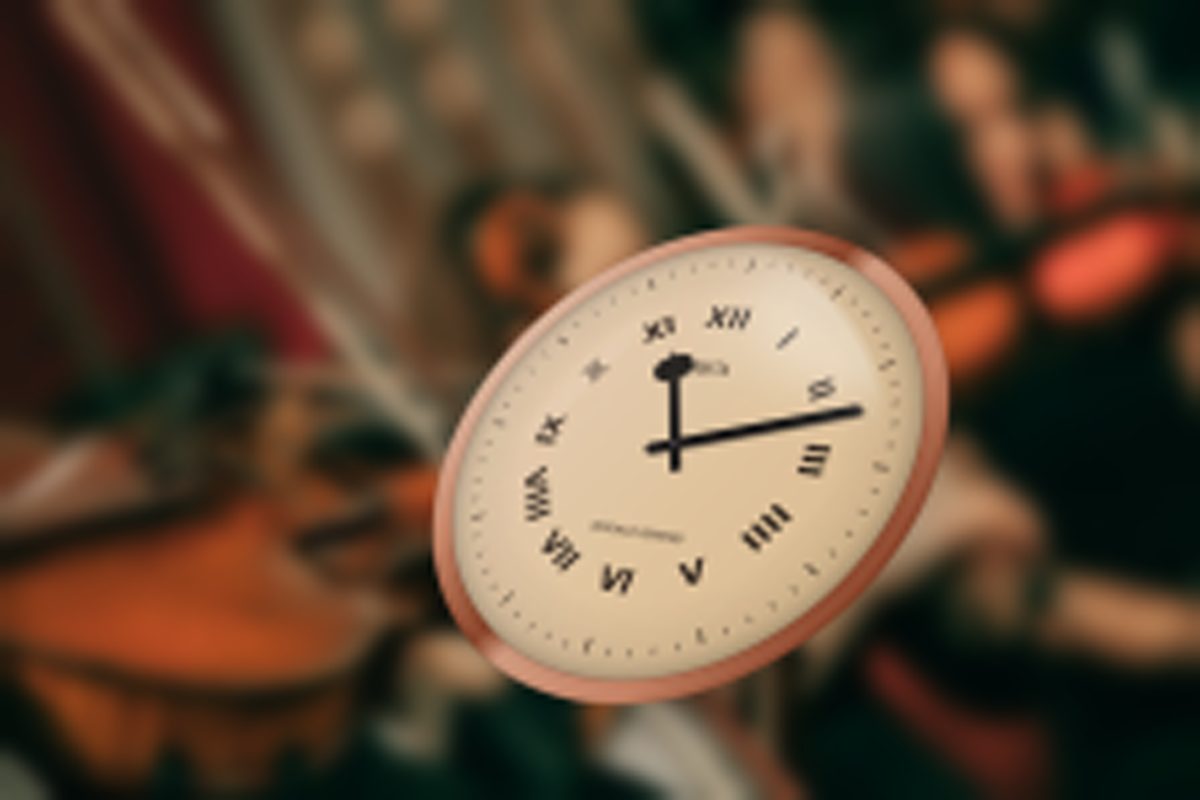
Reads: 11.12
